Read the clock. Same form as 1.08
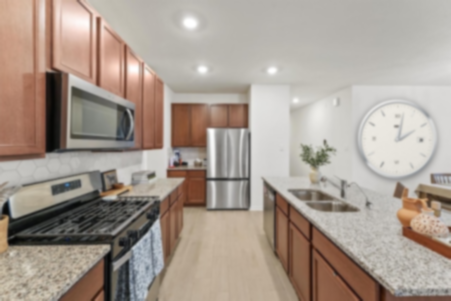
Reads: 2.02
